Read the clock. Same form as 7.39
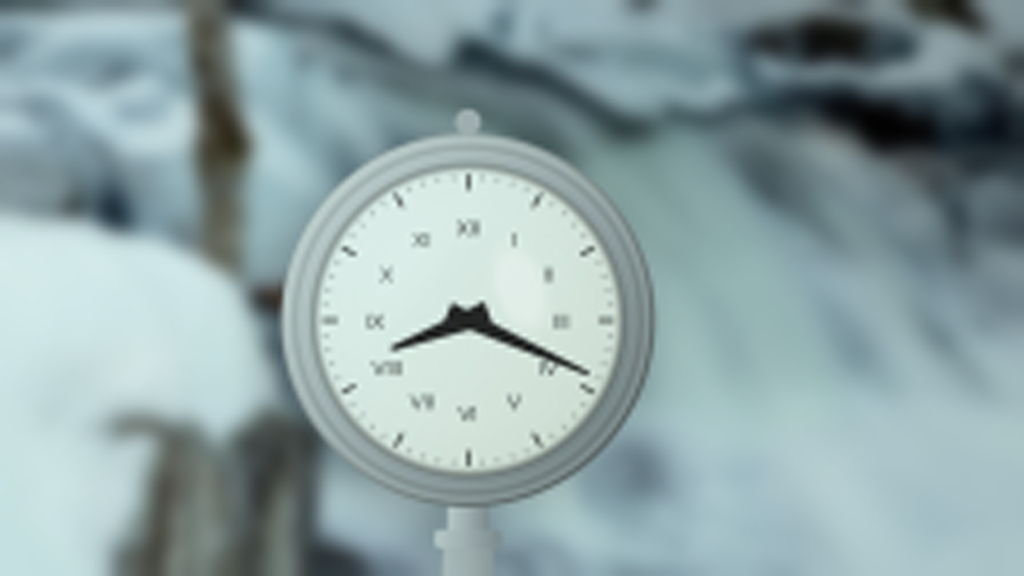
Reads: 8.19
